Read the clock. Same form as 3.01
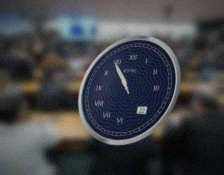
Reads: 10.54
